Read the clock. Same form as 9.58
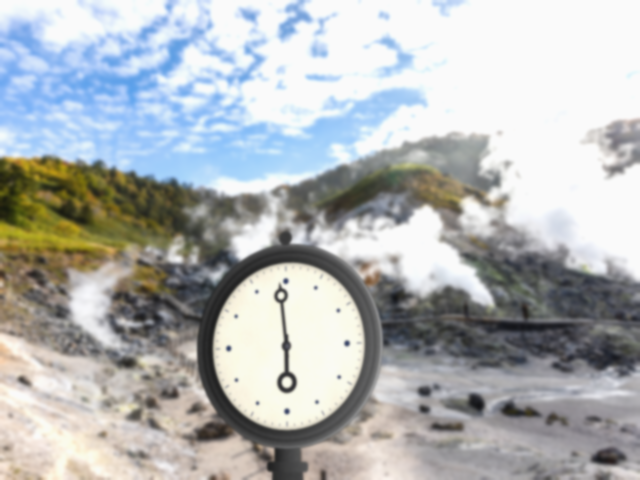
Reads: 5.59
